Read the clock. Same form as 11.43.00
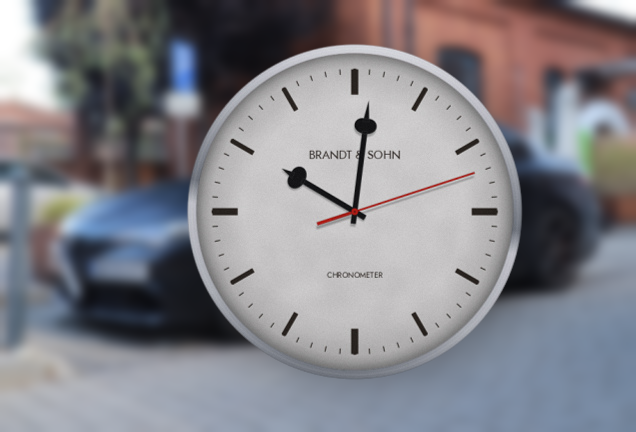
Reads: 10.01.12
